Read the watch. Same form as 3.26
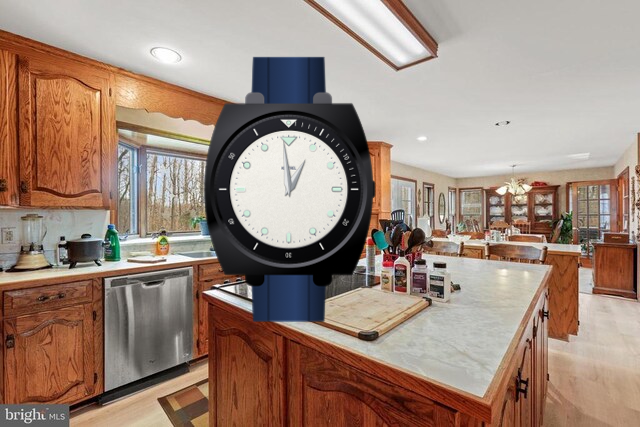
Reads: 12.59
